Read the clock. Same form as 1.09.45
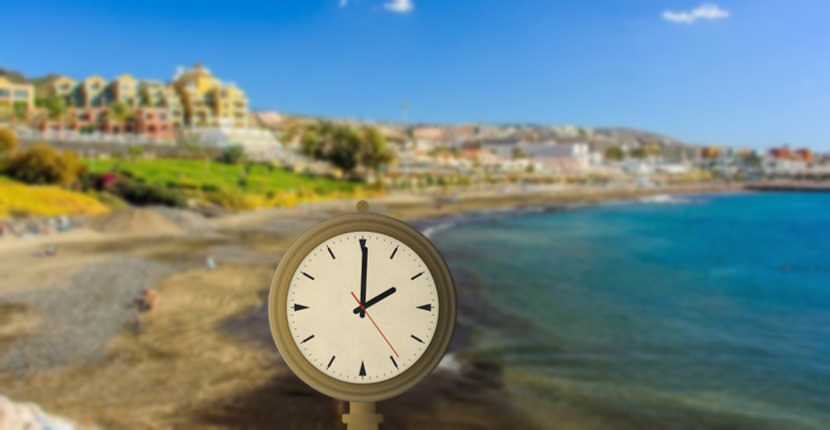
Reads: 2.00.24
